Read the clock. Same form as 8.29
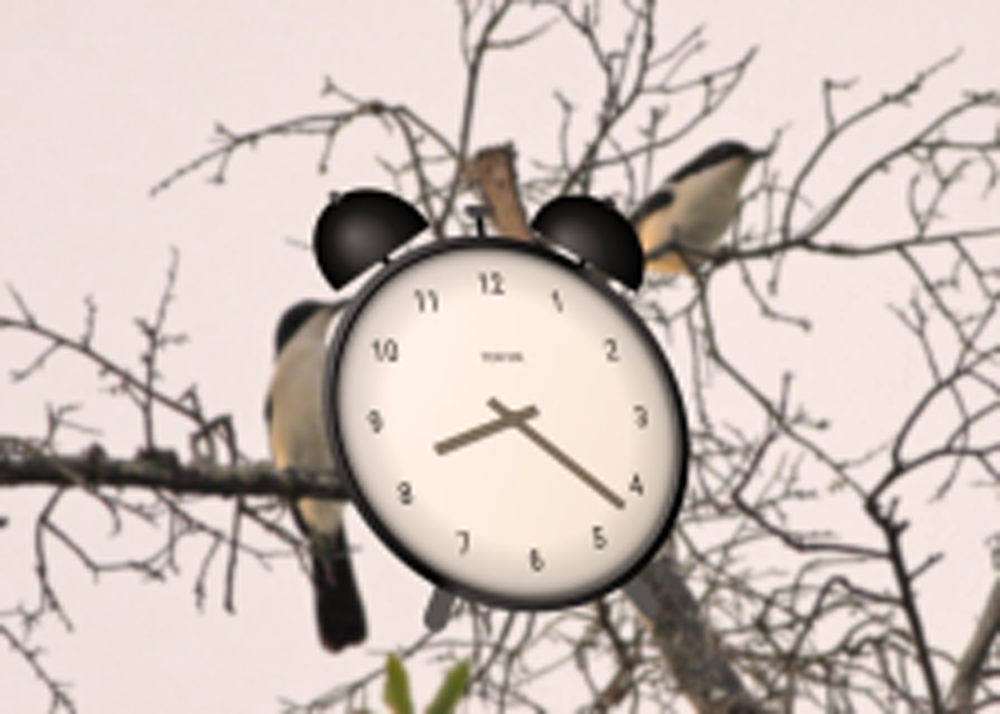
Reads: 8.22
